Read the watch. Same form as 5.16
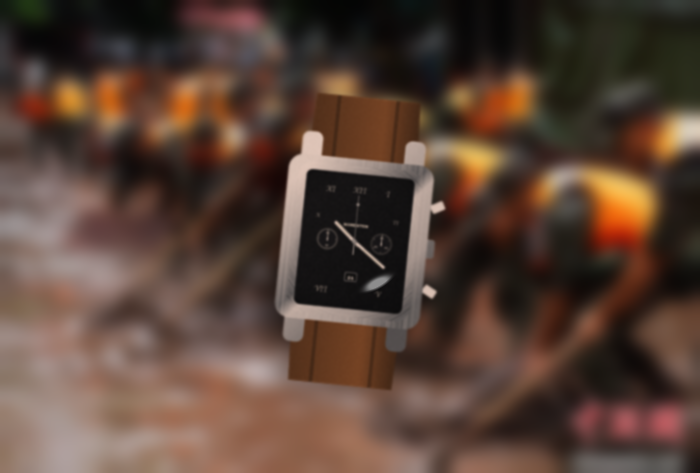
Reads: 10.21
